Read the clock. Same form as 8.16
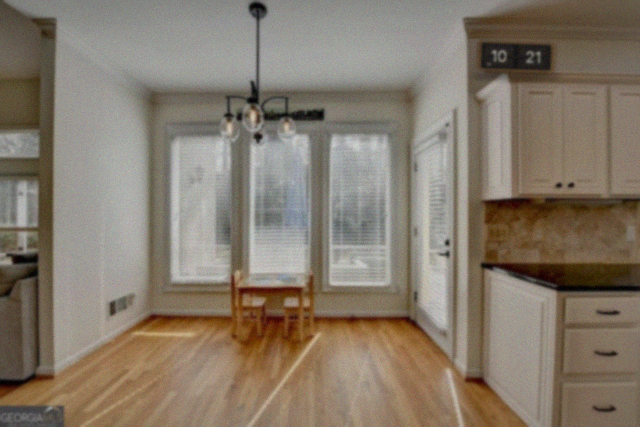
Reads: 10.21
